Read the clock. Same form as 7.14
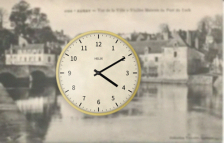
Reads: 4.10
